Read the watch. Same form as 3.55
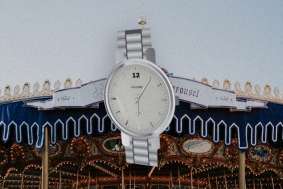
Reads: 6.06
